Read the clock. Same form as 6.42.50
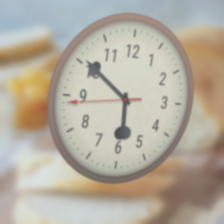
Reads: 5.50.44
